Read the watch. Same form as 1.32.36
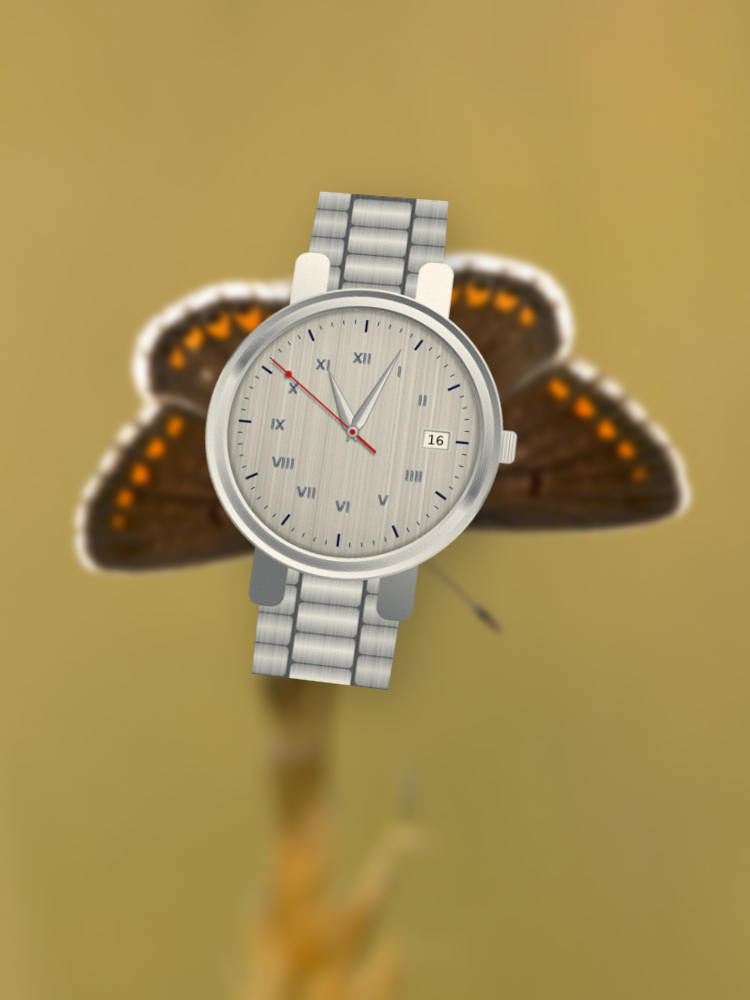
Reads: 11.03.51
